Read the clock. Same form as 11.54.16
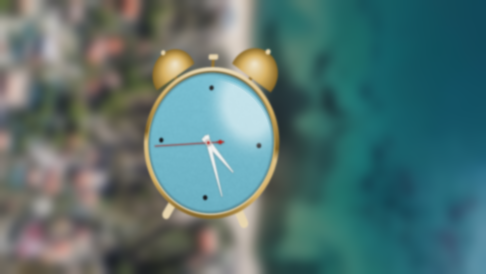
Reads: 4.26.44
